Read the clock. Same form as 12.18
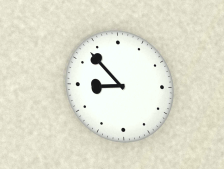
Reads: 8.53
